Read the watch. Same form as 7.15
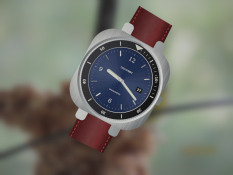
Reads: 9.19
